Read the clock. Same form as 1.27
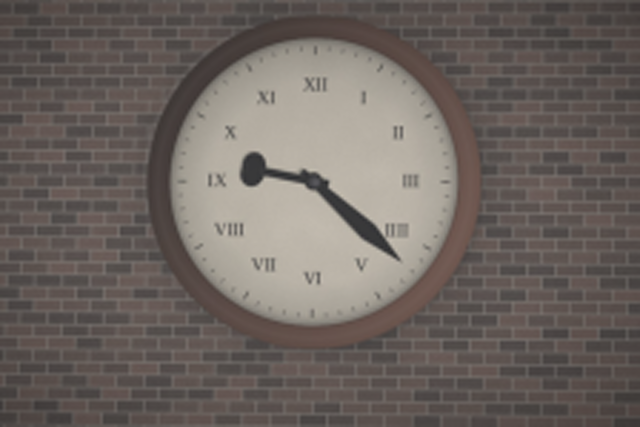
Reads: 9.22
